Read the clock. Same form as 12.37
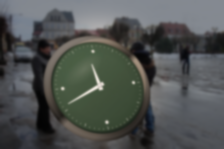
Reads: 11.41
